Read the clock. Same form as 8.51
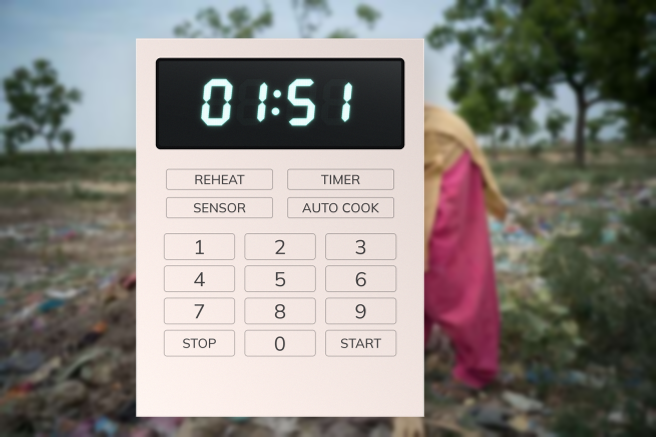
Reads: 1.51
